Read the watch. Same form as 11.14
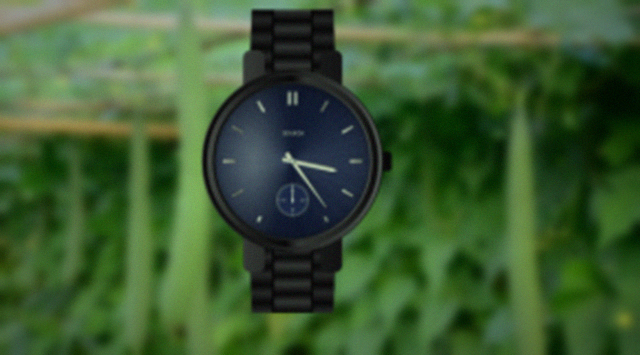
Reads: 3.24
